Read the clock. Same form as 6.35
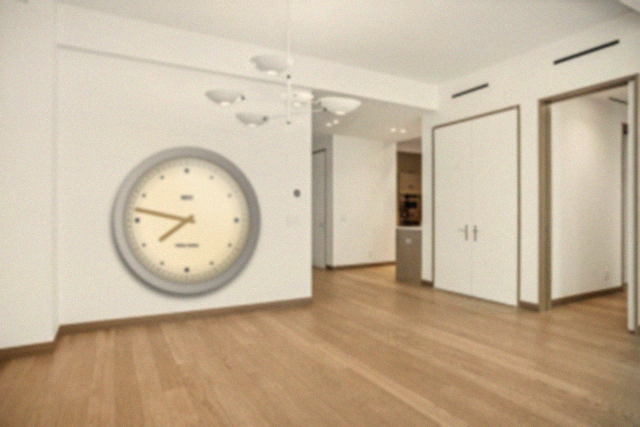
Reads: 7.47
